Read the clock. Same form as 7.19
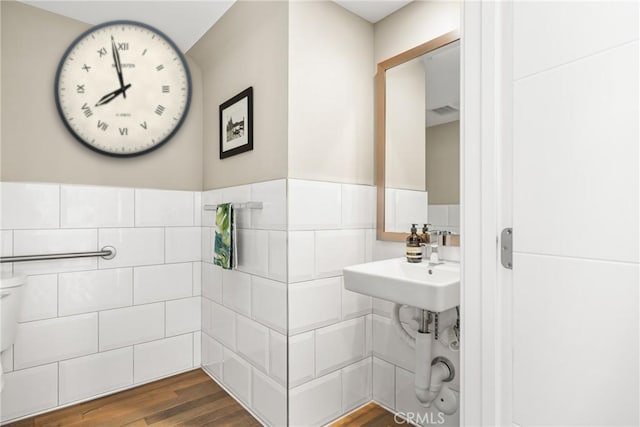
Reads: 7.58
